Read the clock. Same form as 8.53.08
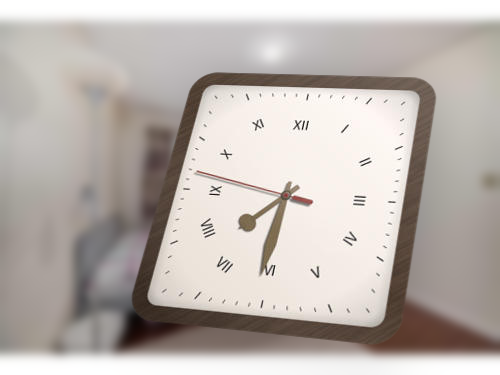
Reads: 7.30.47
